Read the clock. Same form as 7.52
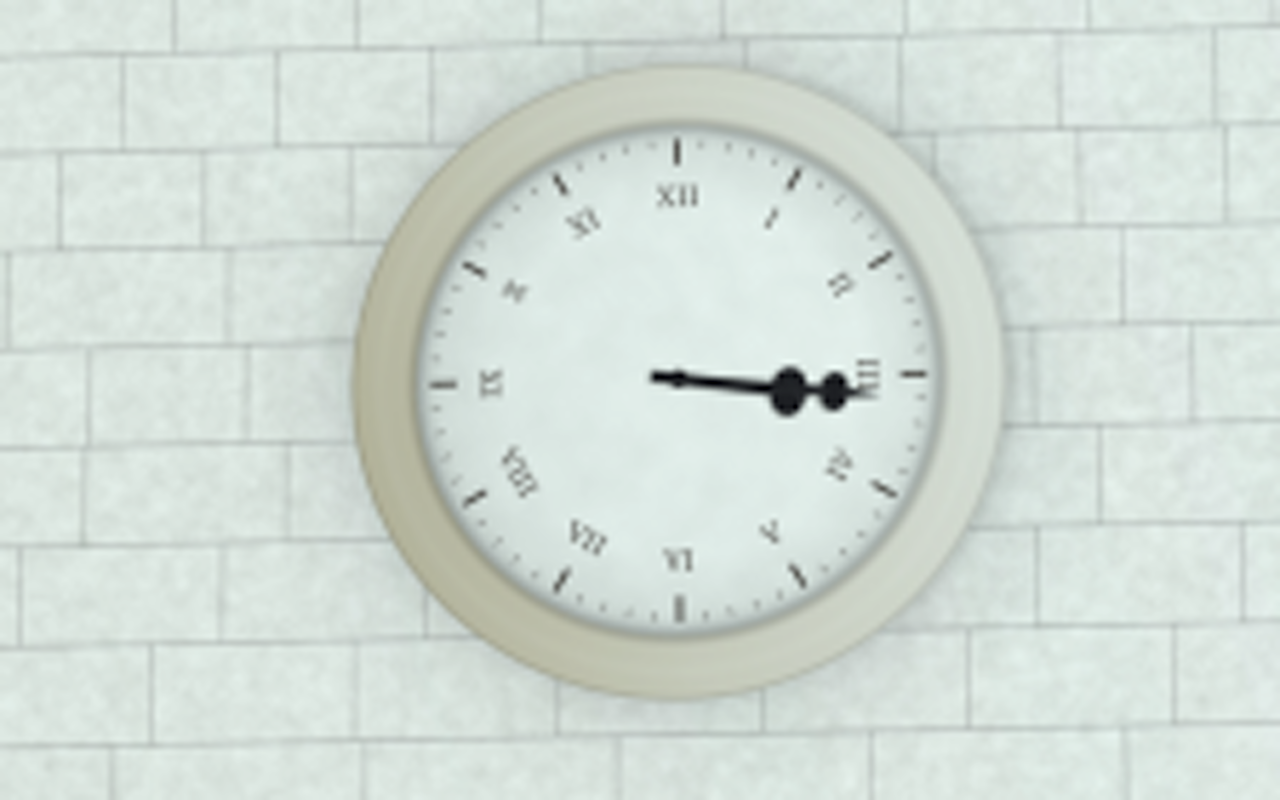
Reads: 3.16
